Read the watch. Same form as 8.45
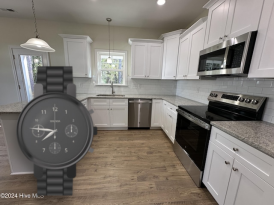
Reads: 7.46
